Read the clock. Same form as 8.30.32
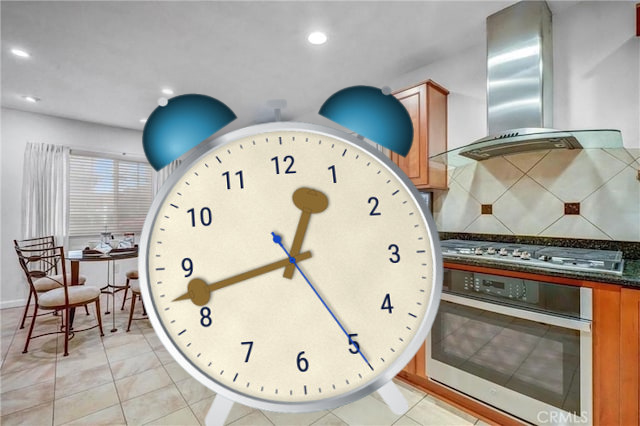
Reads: 12.42.25
